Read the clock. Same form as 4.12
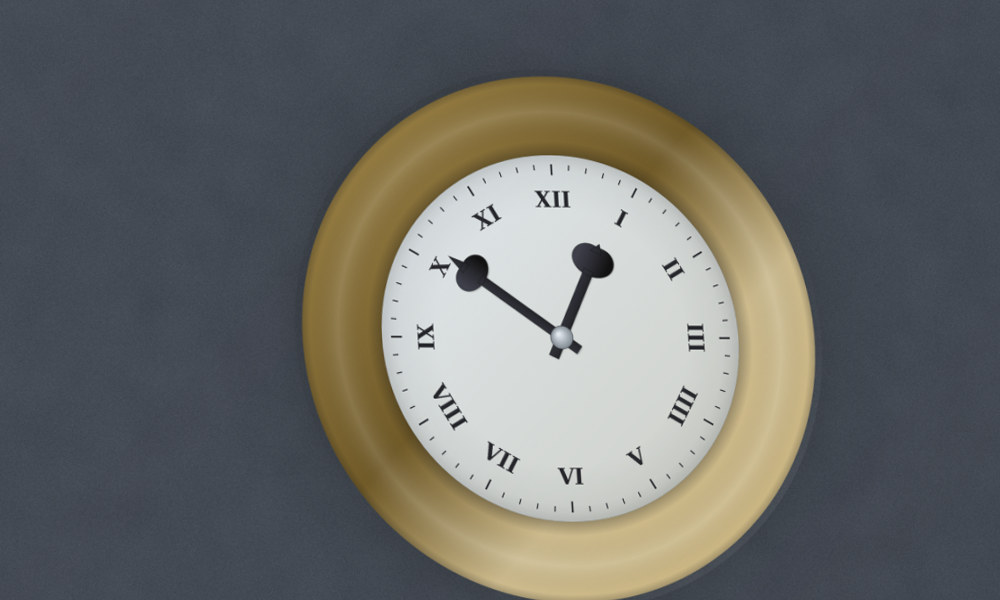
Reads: 12.51
